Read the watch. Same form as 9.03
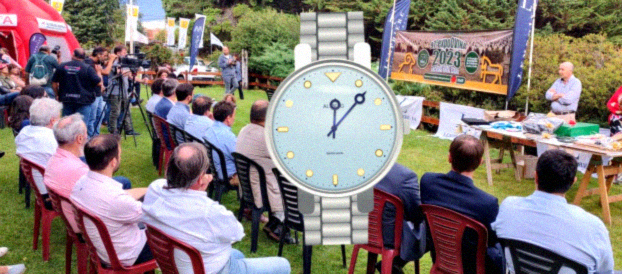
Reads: 12.07
